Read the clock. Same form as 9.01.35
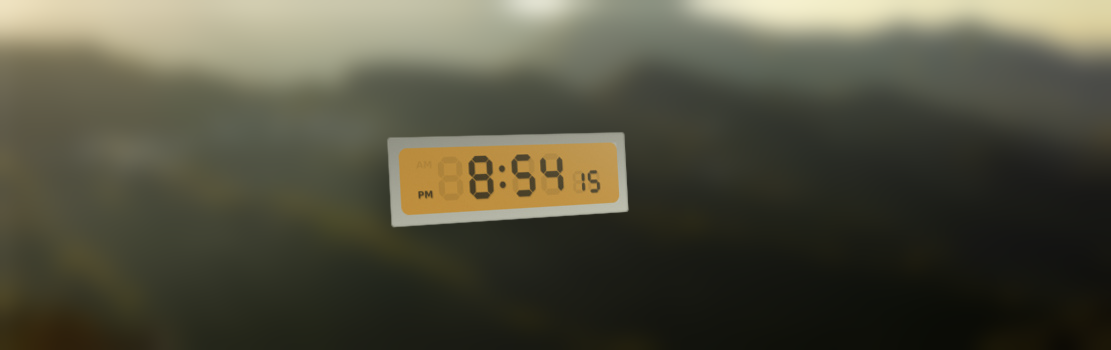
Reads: 8.54.15
